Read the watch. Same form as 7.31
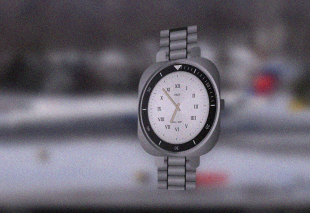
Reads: 6.53
